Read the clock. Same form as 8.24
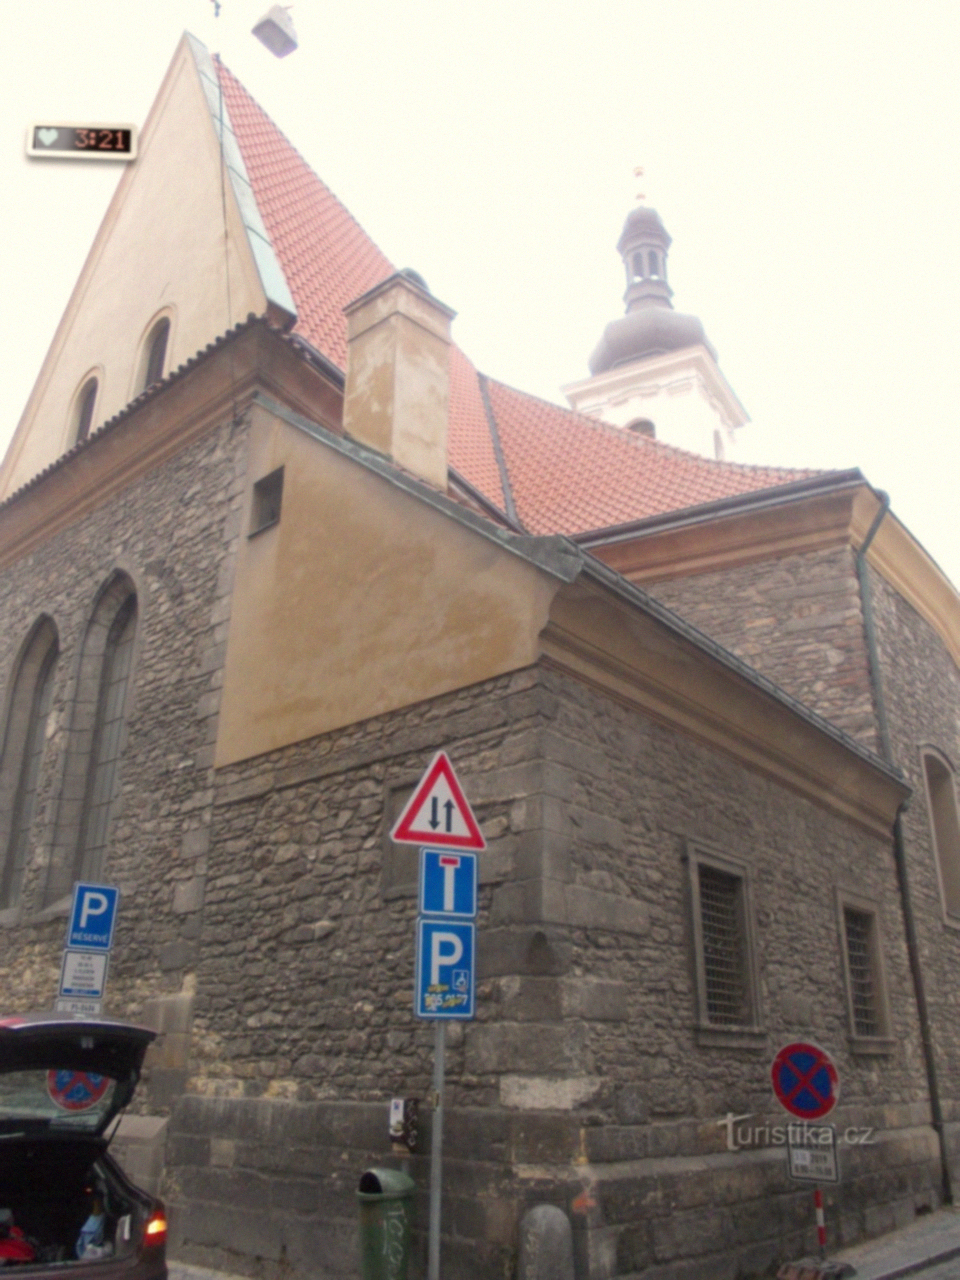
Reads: 3.21
